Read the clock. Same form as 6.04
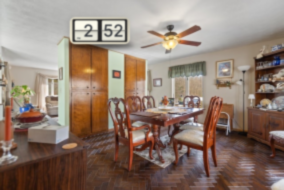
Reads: 2.52
